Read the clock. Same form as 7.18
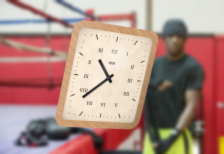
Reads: 10.38
